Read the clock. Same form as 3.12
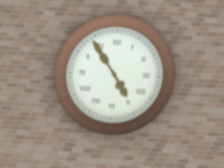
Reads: 4.54
